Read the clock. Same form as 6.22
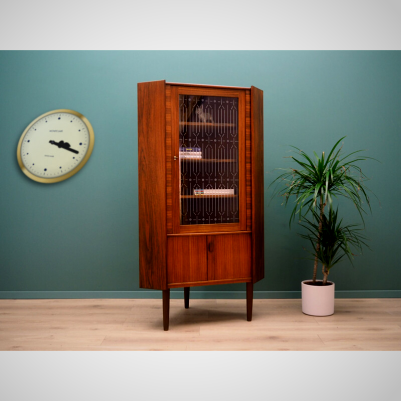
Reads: 3.18
